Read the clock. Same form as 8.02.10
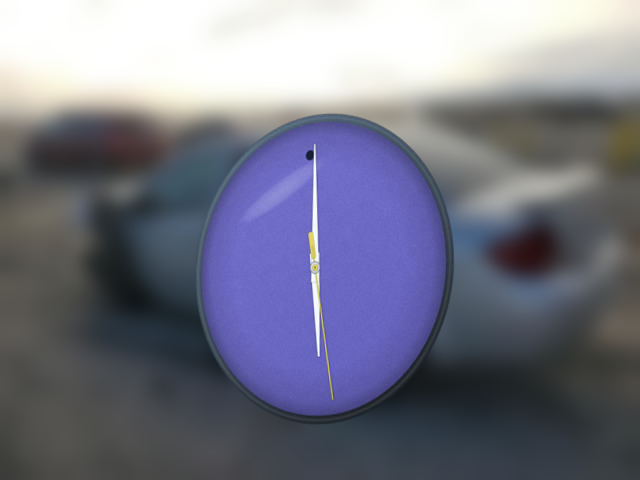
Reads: 6.00.29
